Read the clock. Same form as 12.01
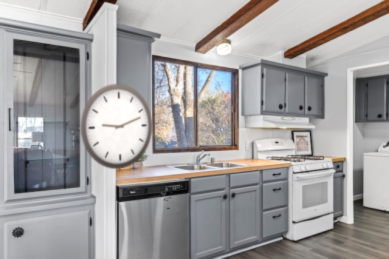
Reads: 9.12
